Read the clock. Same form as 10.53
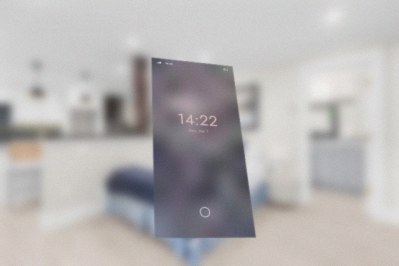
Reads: 14.22
